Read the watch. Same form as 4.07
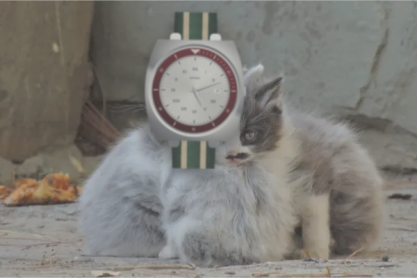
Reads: 5.12
